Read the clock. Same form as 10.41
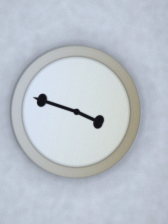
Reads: 3.48
